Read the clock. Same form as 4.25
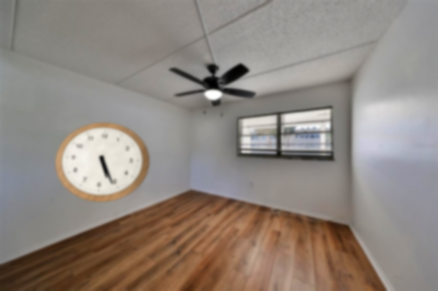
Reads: 5.26
